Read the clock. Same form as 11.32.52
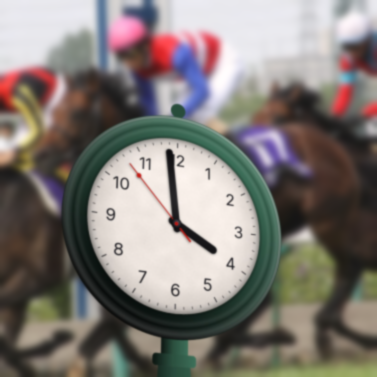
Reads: 3.58.53
